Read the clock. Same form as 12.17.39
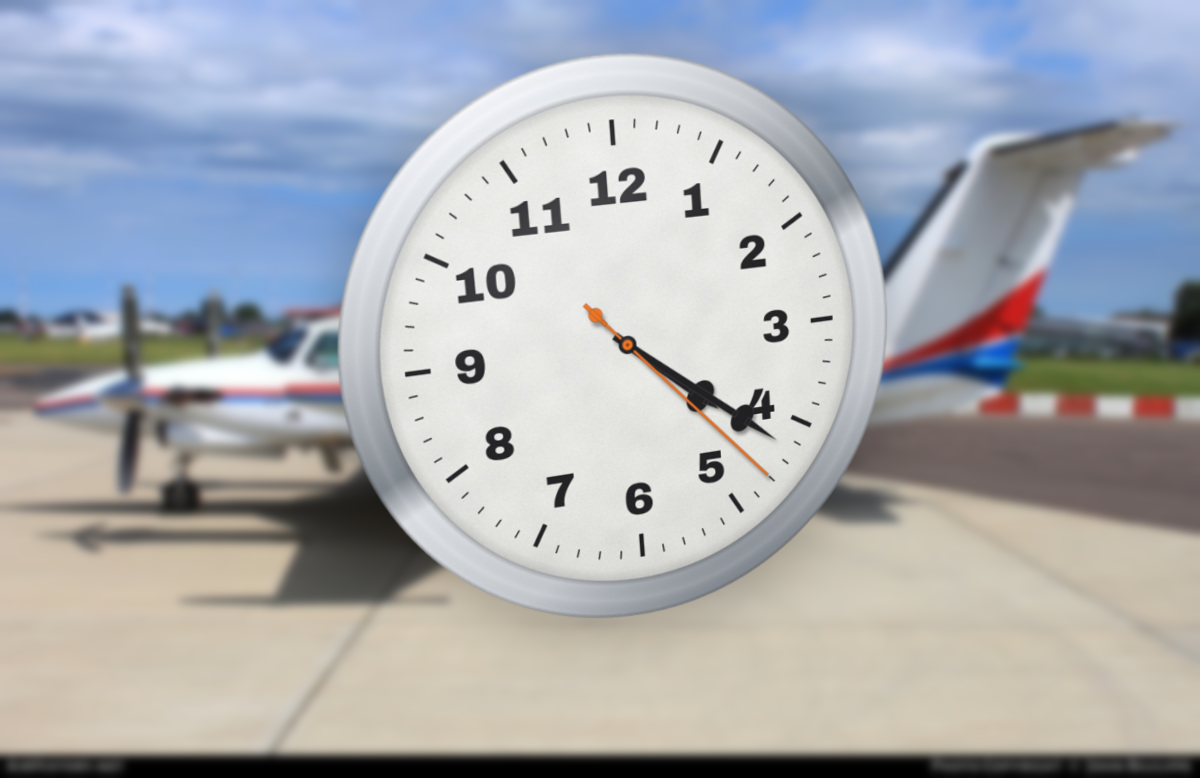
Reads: 4.21.23
